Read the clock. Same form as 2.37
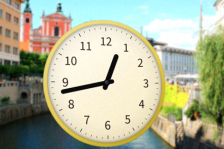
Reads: 12.43
